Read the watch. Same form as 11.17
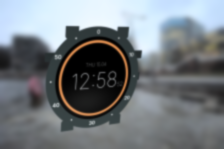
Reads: 12.58
